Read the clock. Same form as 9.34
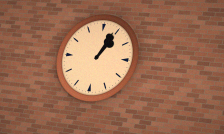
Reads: 1.04
